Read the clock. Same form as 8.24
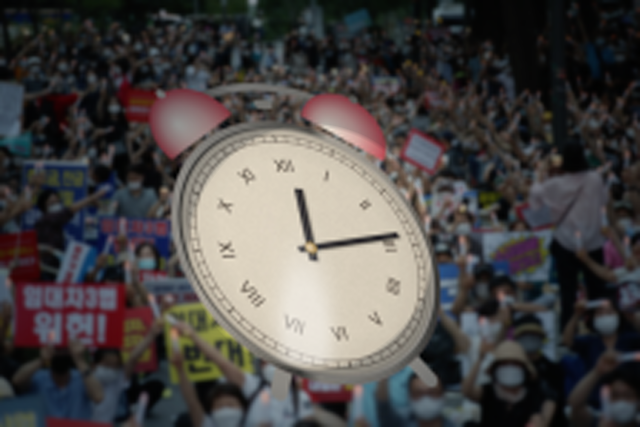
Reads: 12.14
